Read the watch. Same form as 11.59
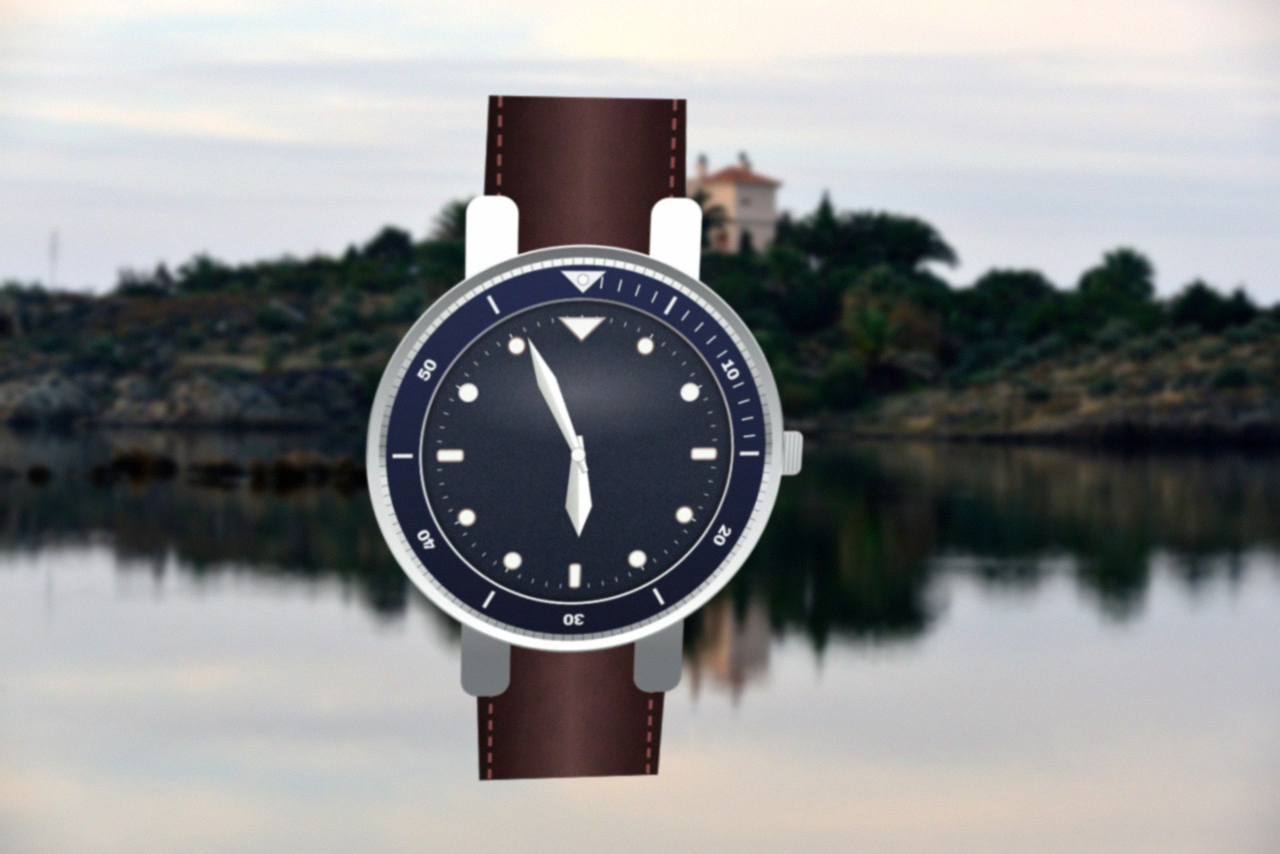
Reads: 5.56
